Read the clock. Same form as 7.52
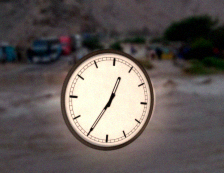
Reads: 12.35
